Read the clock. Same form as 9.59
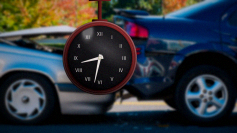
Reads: 8.32
